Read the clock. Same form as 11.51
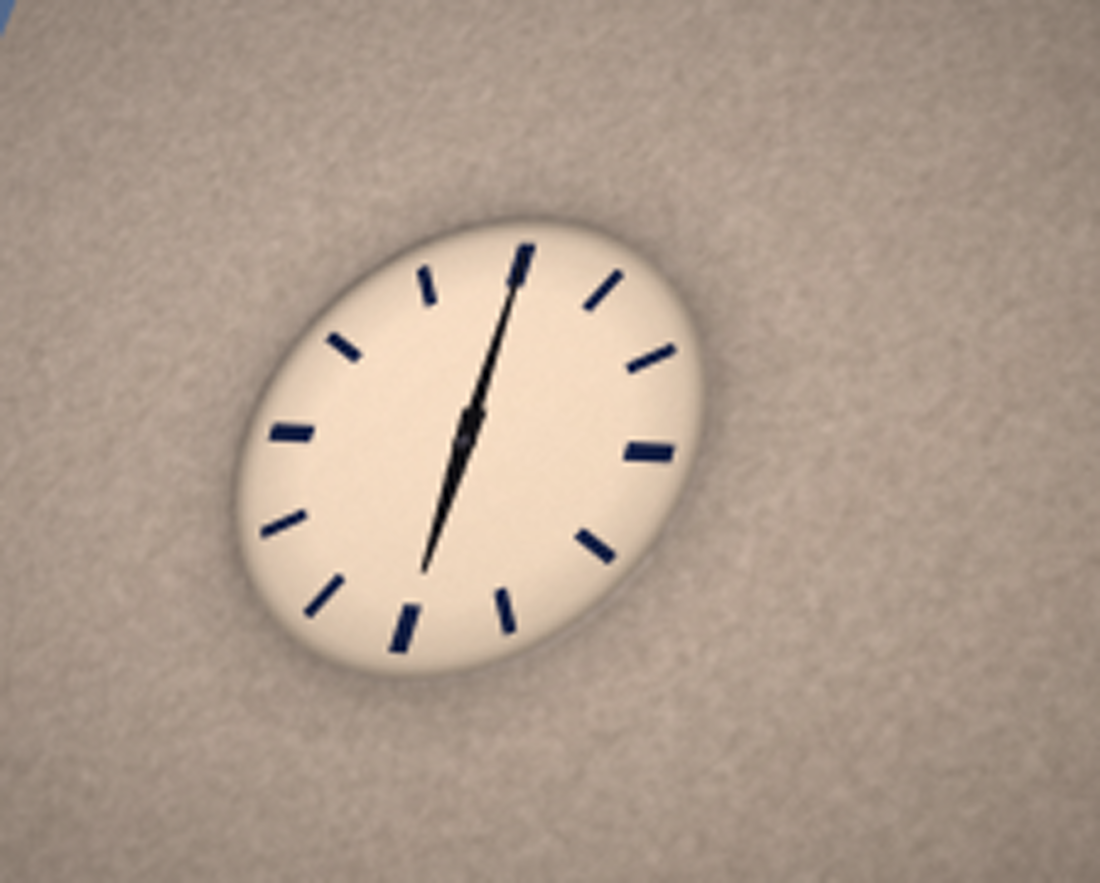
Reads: 6.00
